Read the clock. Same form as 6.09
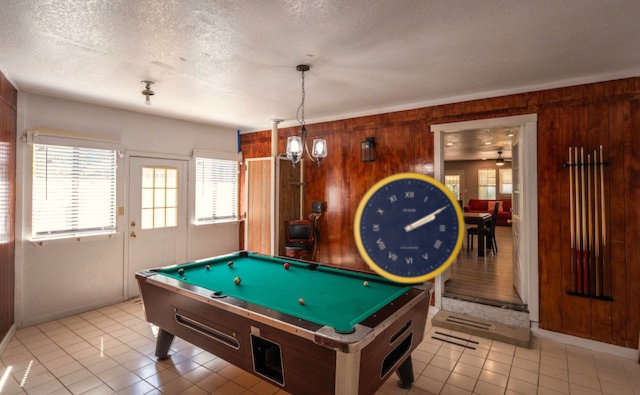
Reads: 2.10
